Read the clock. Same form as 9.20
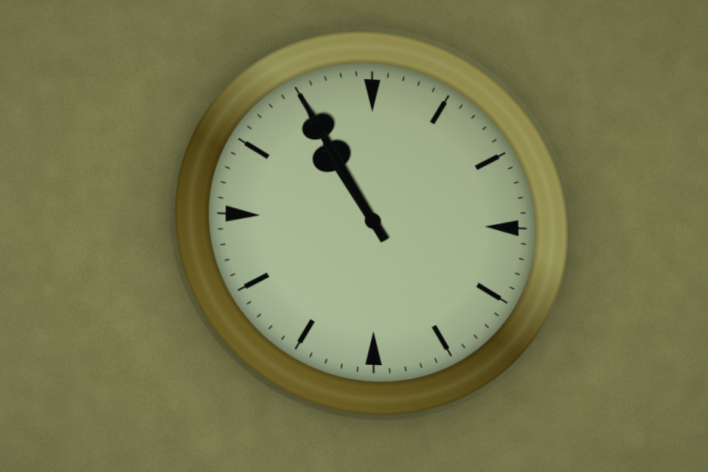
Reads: 10.55
